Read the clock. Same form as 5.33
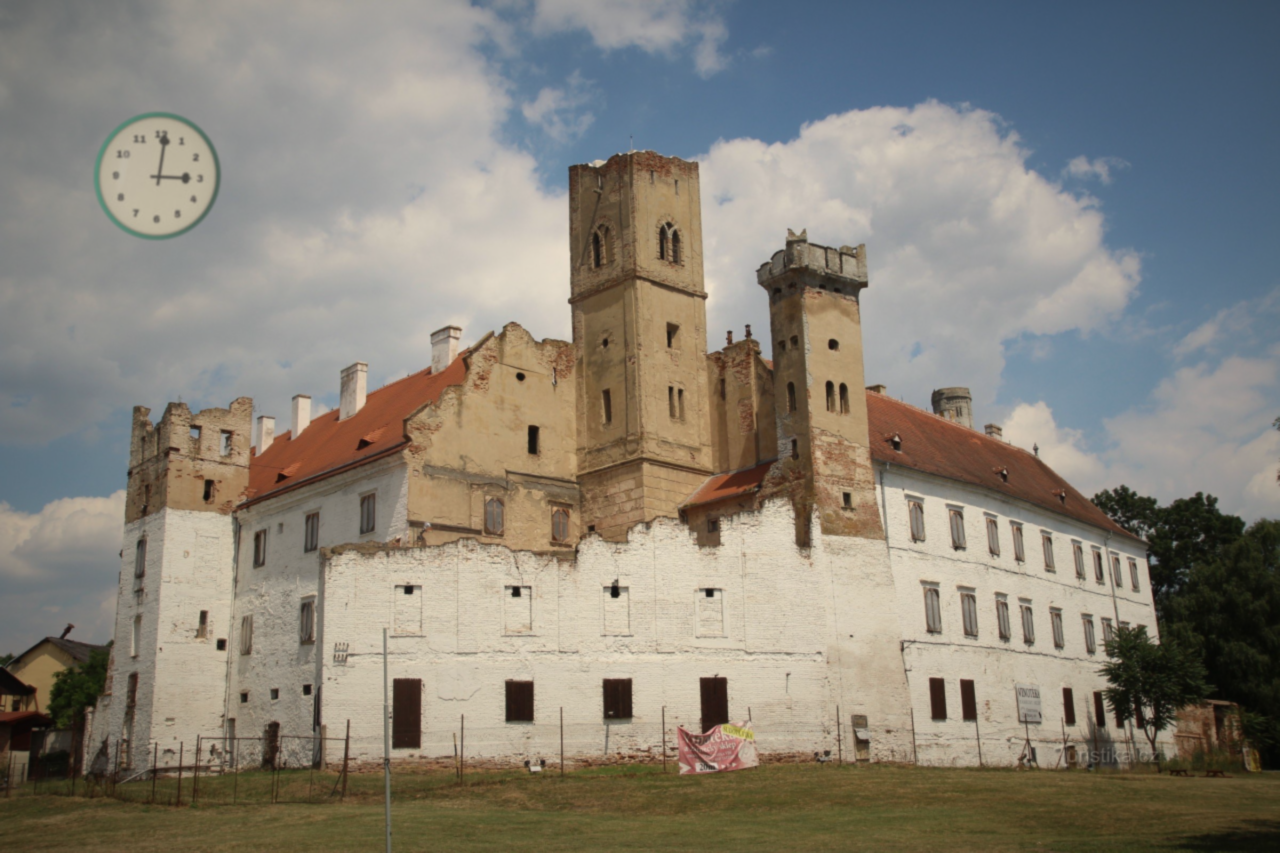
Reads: 3.01
